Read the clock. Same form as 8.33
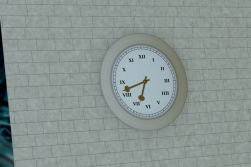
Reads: 6.42
